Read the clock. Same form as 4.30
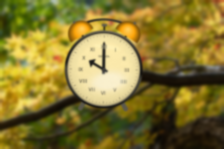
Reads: 10.00
